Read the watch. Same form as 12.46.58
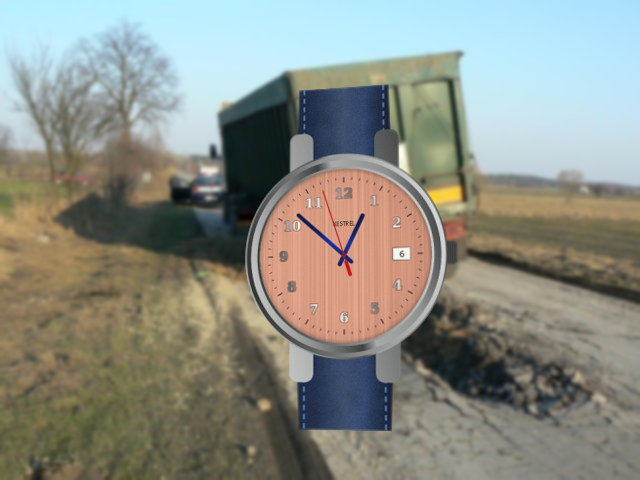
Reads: 12.51.57
